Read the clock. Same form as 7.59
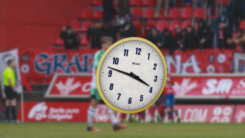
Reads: 3.47
